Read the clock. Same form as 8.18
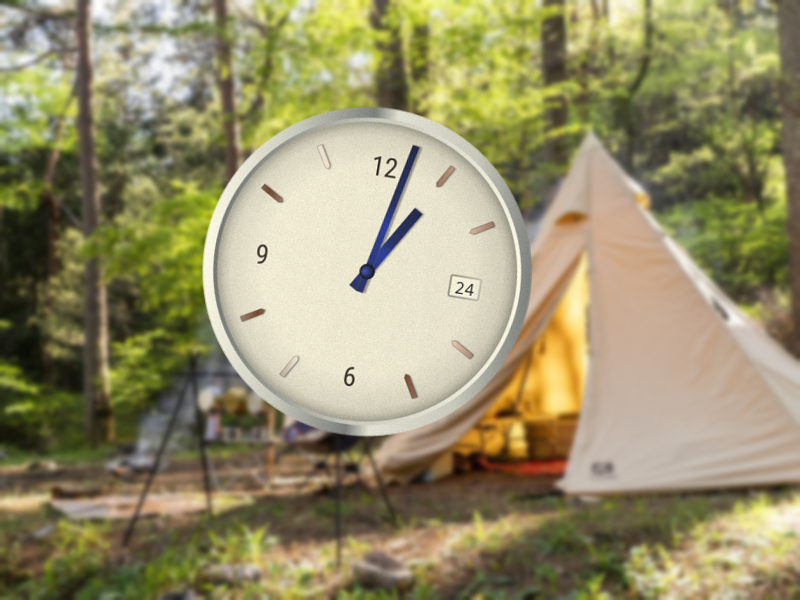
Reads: 1.02
